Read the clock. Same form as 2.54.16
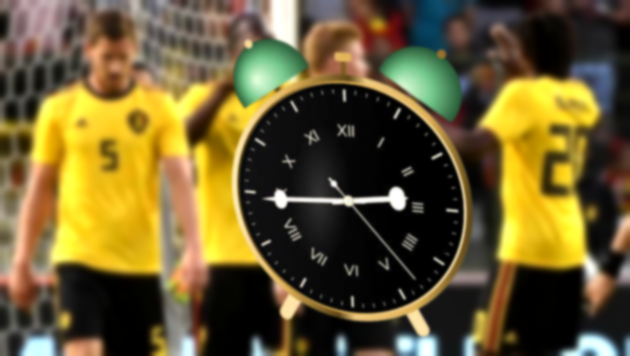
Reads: 2.44.23
